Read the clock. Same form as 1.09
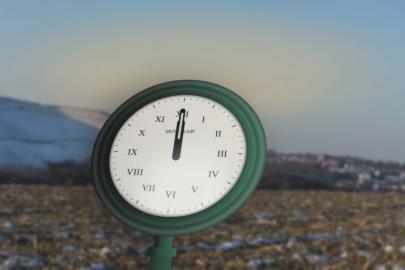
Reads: 12.00
